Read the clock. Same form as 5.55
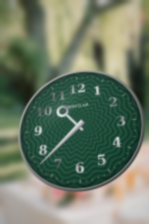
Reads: 10.38
